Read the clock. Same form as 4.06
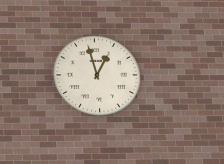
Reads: 12.58
